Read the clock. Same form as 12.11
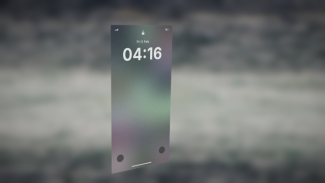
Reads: 4.16
